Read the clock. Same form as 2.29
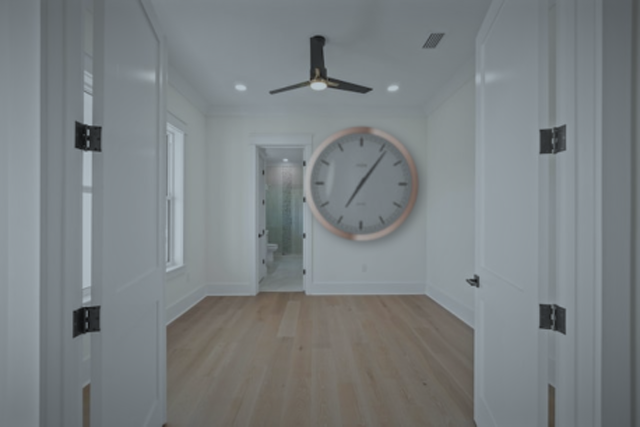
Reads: 7.06
